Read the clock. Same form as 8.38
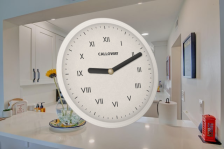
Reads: 9.11
